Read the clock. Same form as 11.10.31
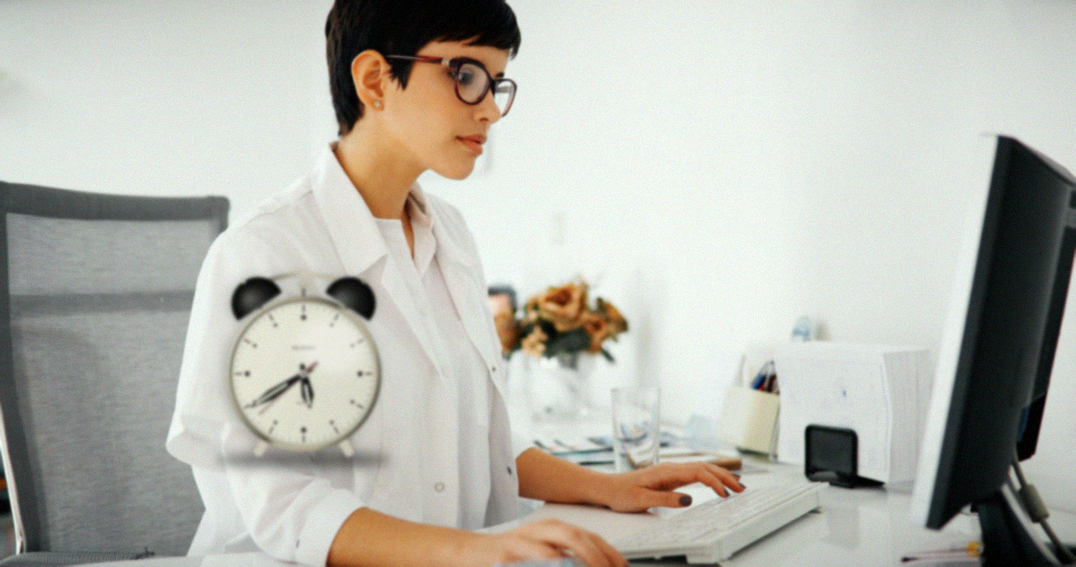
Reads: 5.39.38
